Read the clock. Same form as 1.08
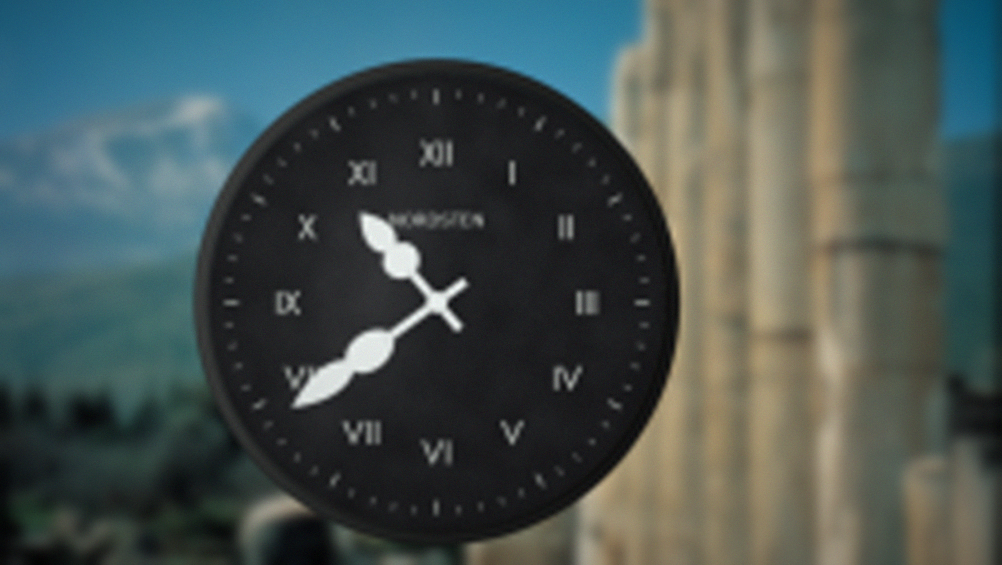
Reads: 10.39
